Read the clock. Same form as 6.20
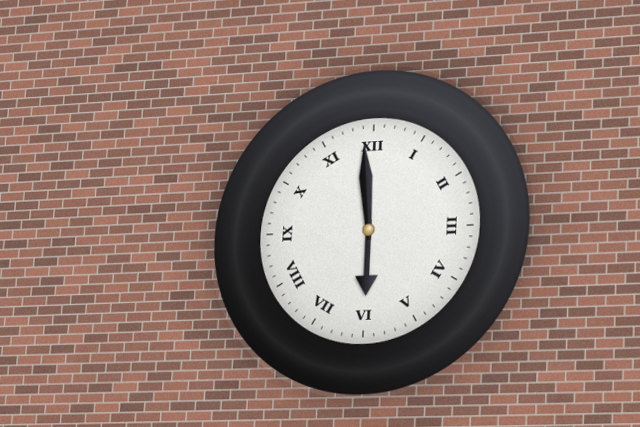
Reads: 5.59
